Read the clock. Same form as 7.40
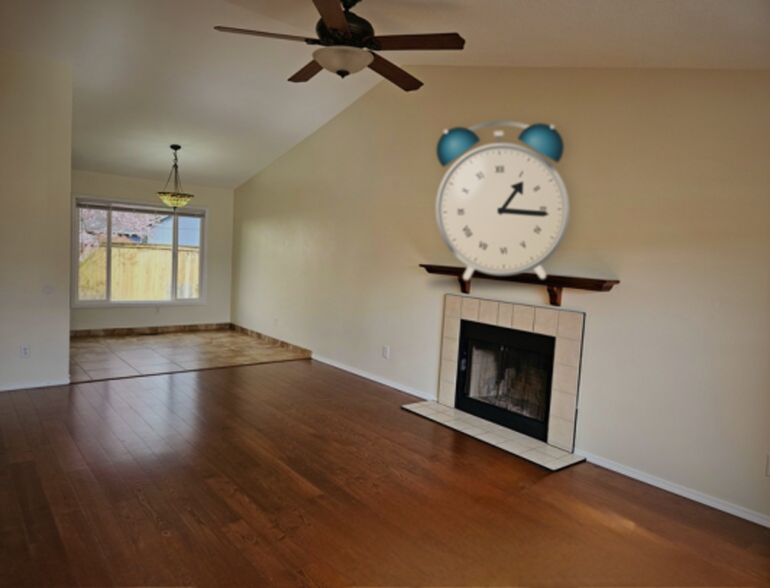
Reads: 1.16
